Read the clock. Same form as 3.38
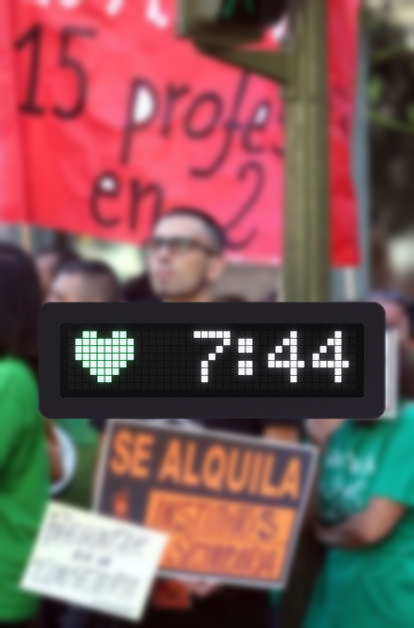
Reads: 7.44
